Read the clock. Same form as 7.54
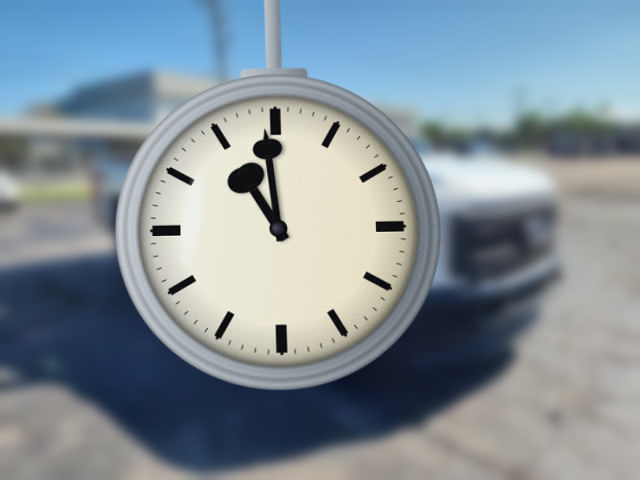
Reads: 10.59
